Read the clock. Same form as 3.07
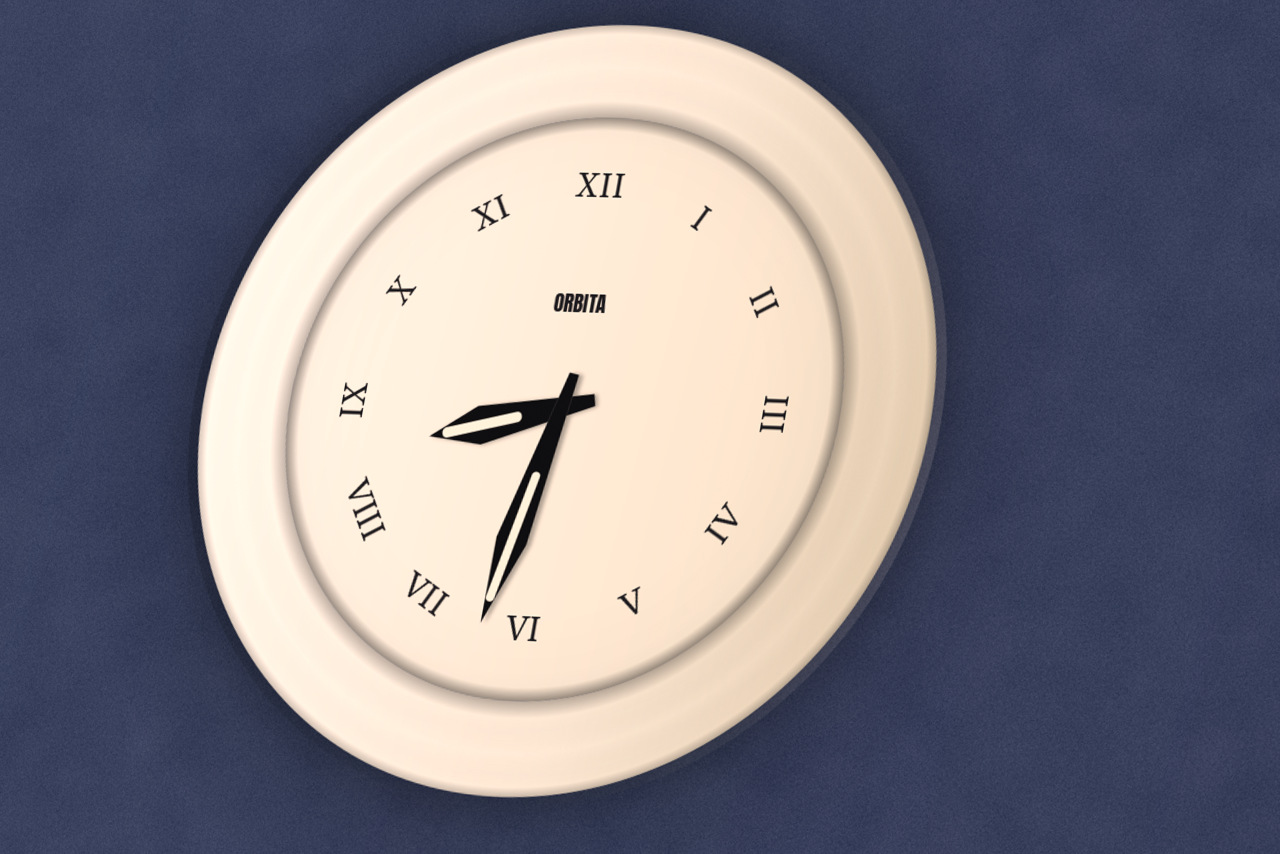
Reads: 8.32
